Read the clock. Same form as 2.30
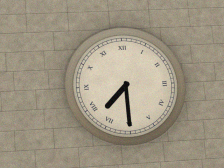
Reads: 7.30
